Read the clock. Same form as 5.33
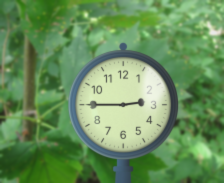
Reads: 2.45
